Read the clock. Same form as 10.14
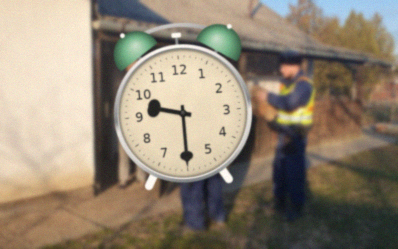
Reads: 9.30
